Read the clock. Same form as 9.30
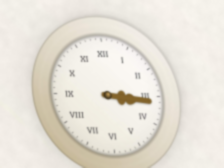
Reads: 3.16
